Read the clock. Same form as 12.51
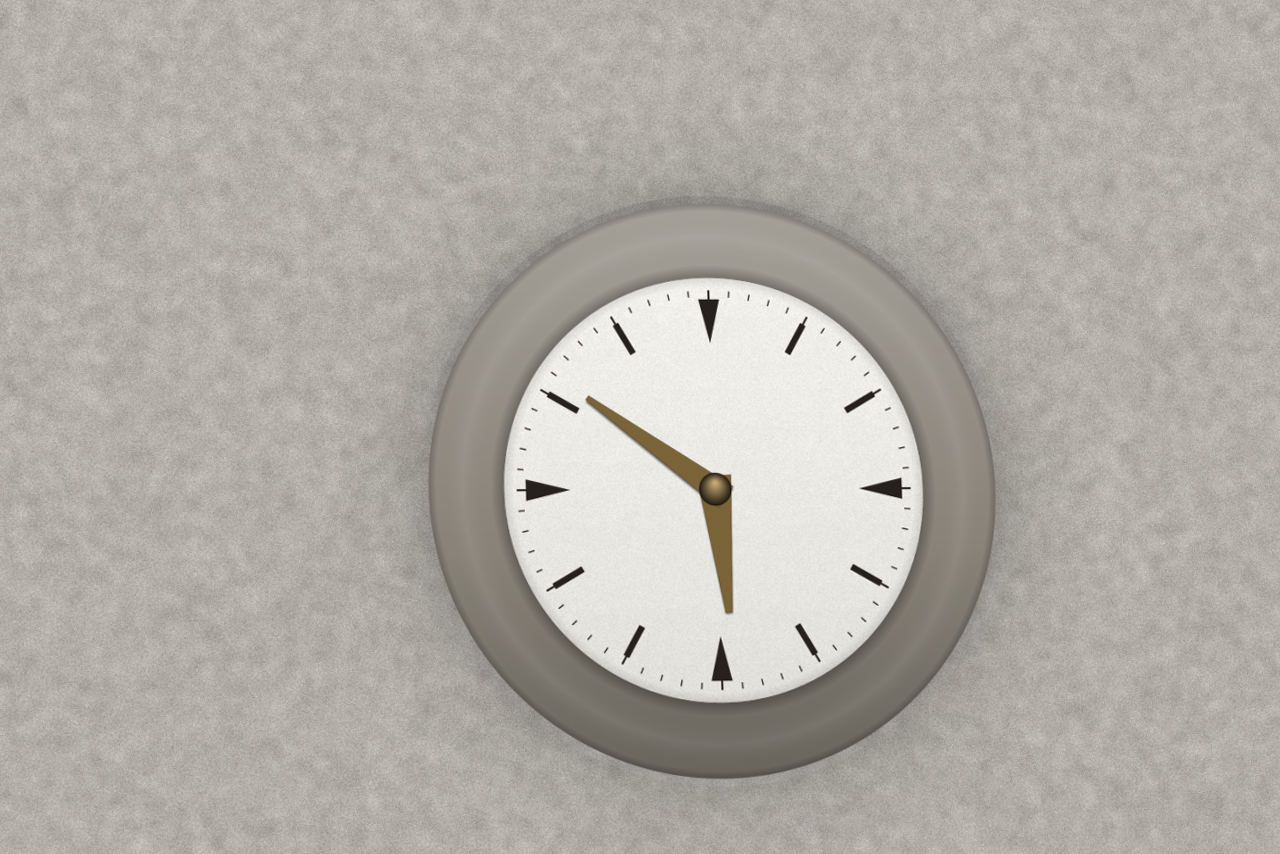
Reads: 5.51
